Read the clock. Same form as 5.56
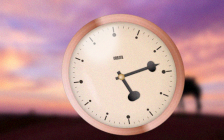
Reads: 5.13
